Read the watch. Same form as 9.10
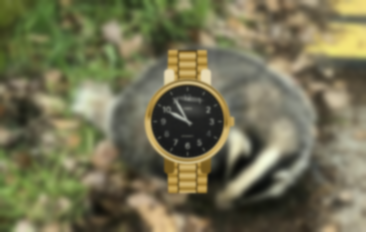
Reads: 9.55
